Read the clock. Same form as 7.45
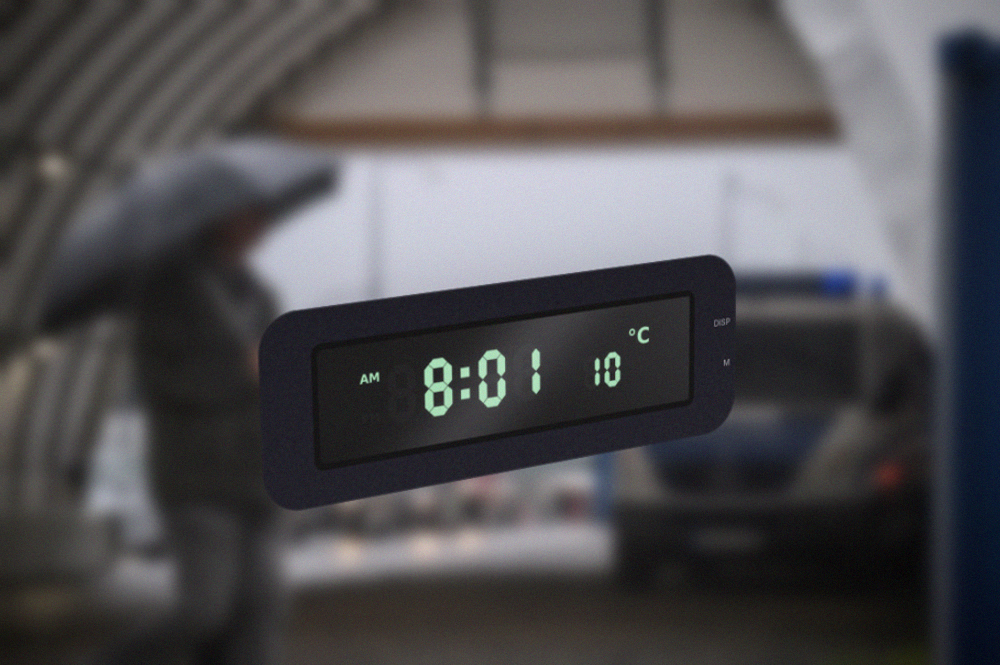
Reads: 8.01
